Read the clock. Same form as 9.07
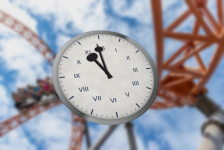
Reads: 10.59
